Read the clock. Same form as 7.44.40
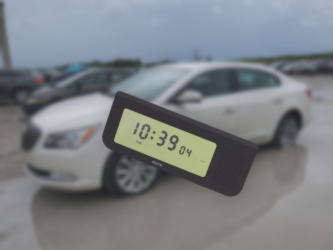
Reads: 10.39.04
